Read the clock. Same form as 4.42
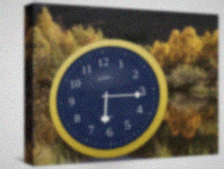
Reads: 6.16
